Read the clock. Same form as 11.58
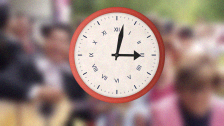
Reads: 3.02
